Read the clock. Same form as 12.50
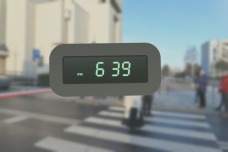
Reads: 6.39
